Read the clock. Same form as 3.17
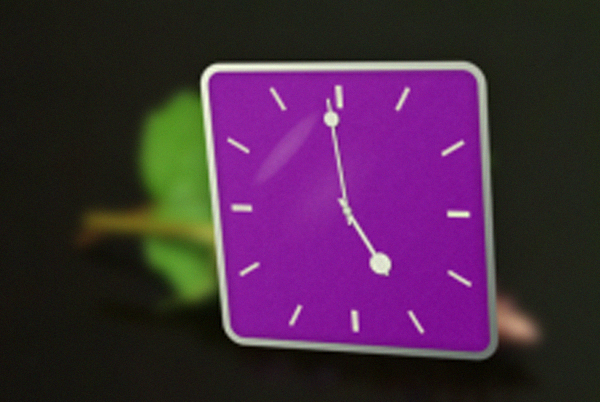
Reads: 4.59
